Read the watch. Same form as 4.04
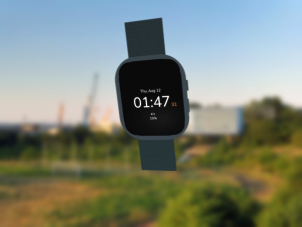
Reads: 1.47
